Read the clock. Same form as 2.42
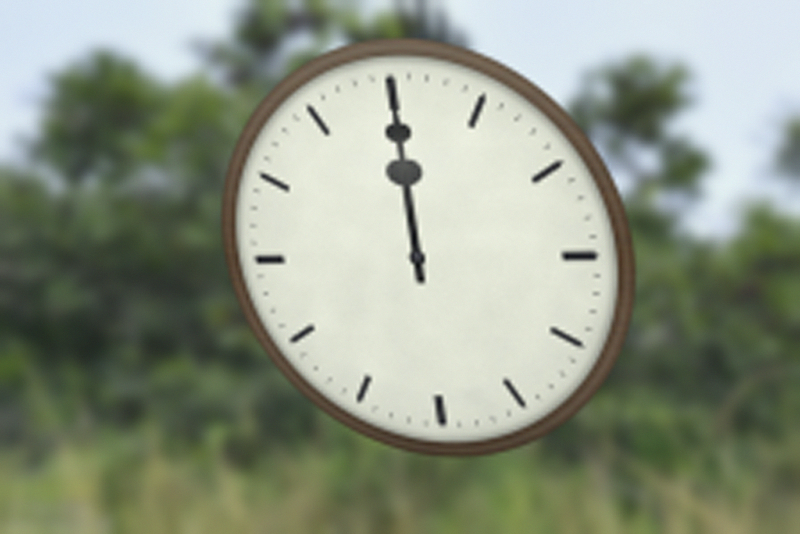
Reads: 12.00
